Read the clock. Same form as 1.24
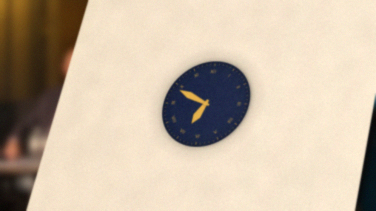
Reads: 6.49
